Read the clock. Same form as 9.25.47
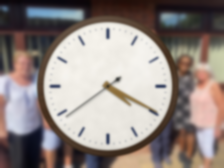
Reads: 4.19.39
